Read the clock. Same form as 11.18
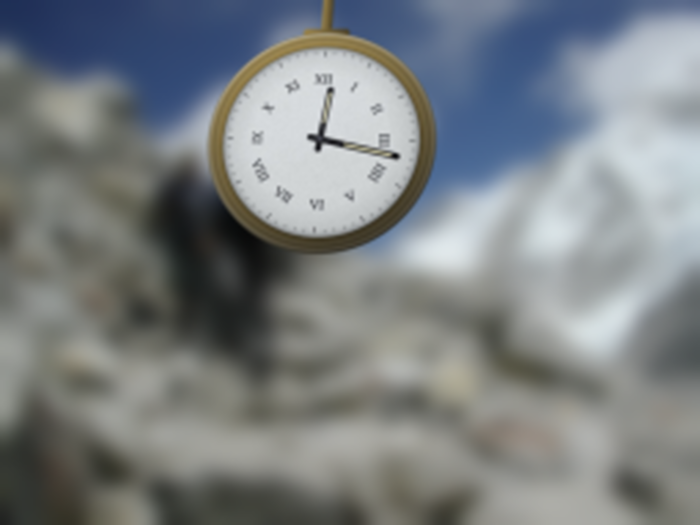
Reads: 12.17
